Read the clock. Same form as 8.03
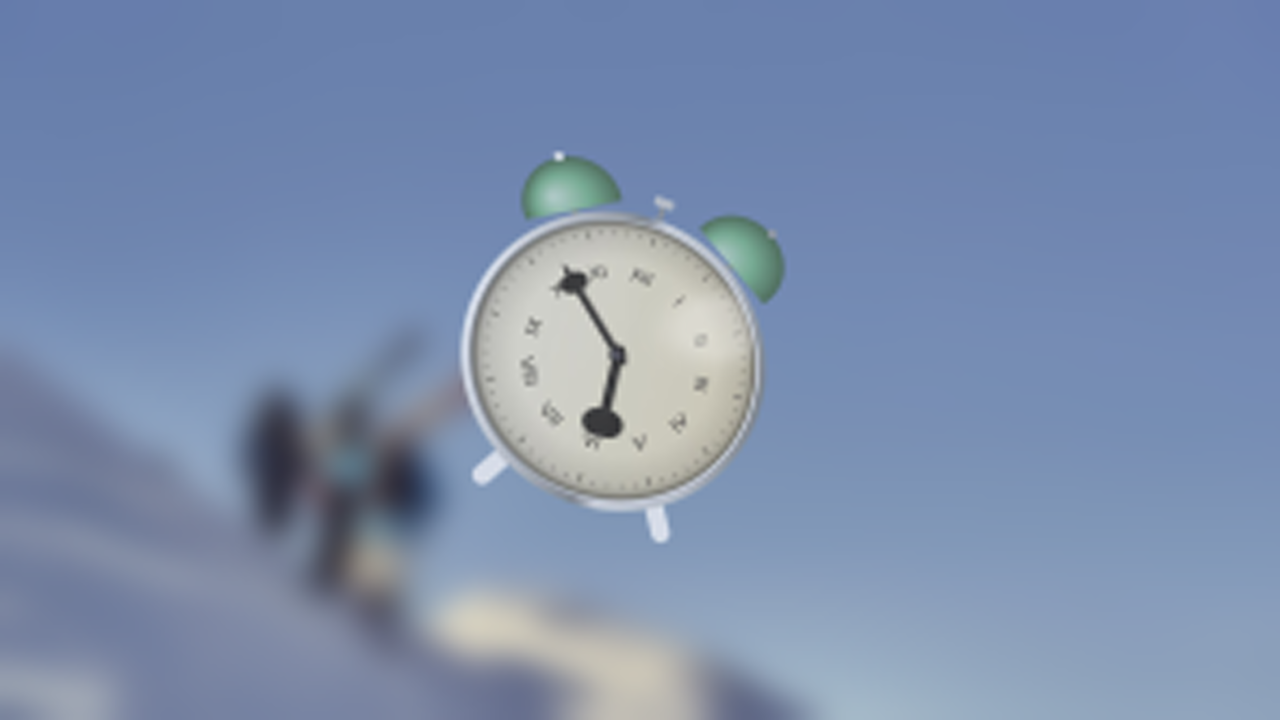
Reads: 5.52
